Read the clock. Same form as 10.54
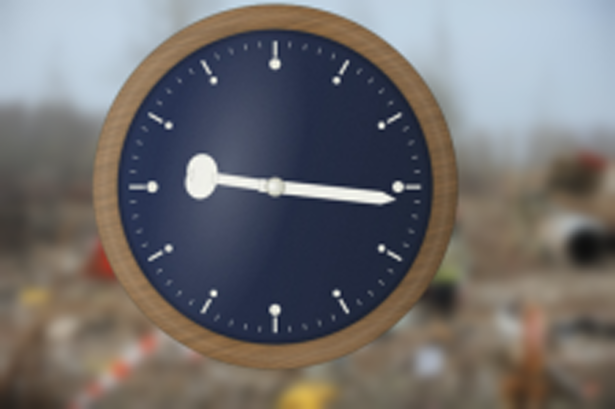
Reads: 9.16
